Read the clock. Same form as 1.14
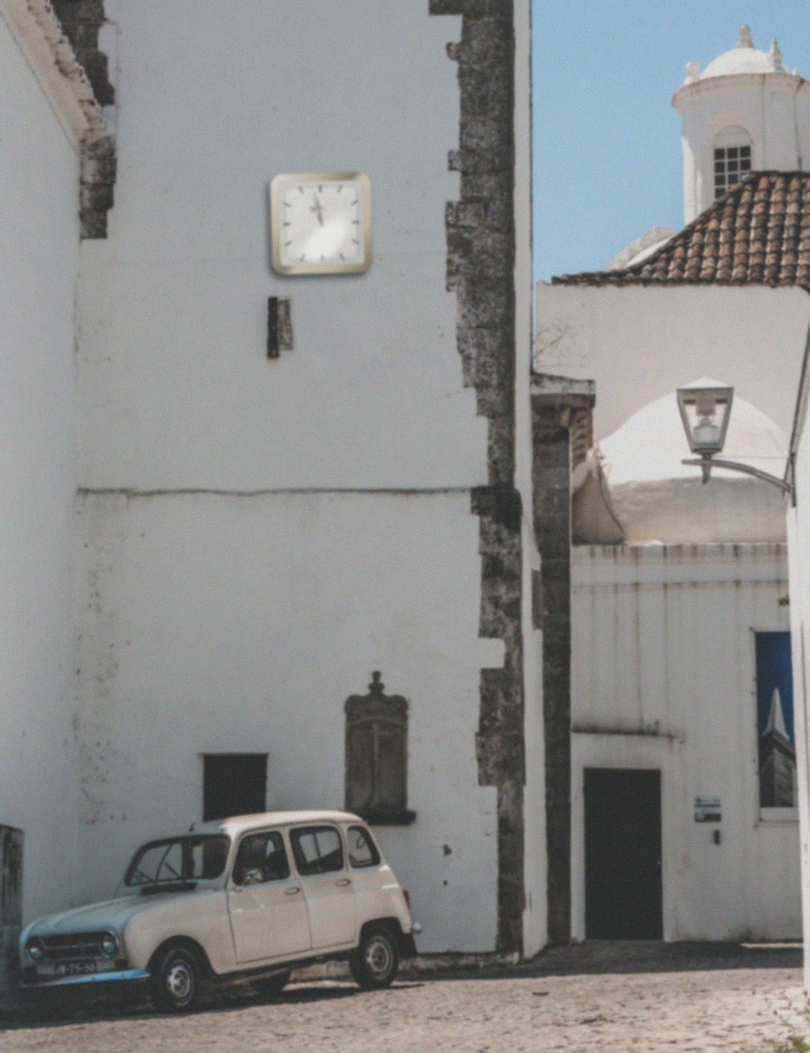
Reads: 10.58
